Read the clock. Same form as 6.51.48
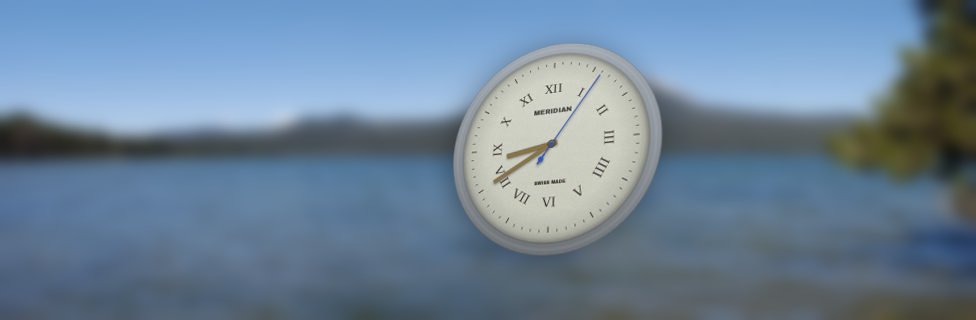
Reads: 8.40.06
